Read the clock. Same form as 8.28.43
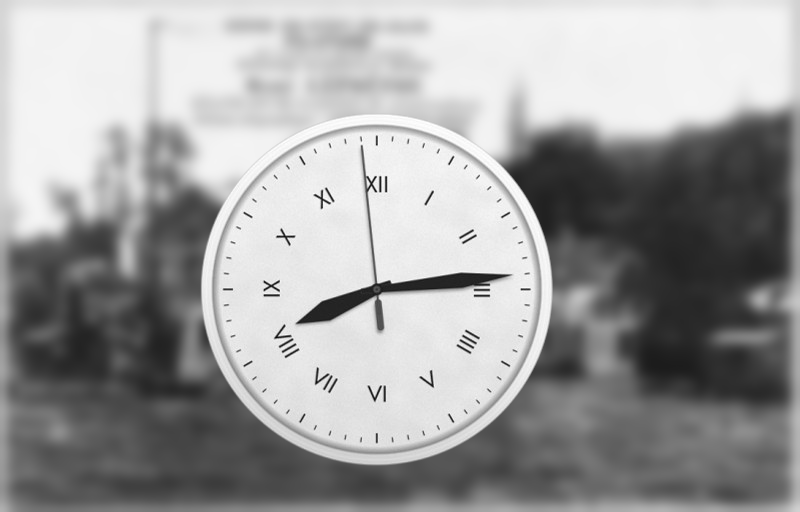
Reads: 8.13.59
